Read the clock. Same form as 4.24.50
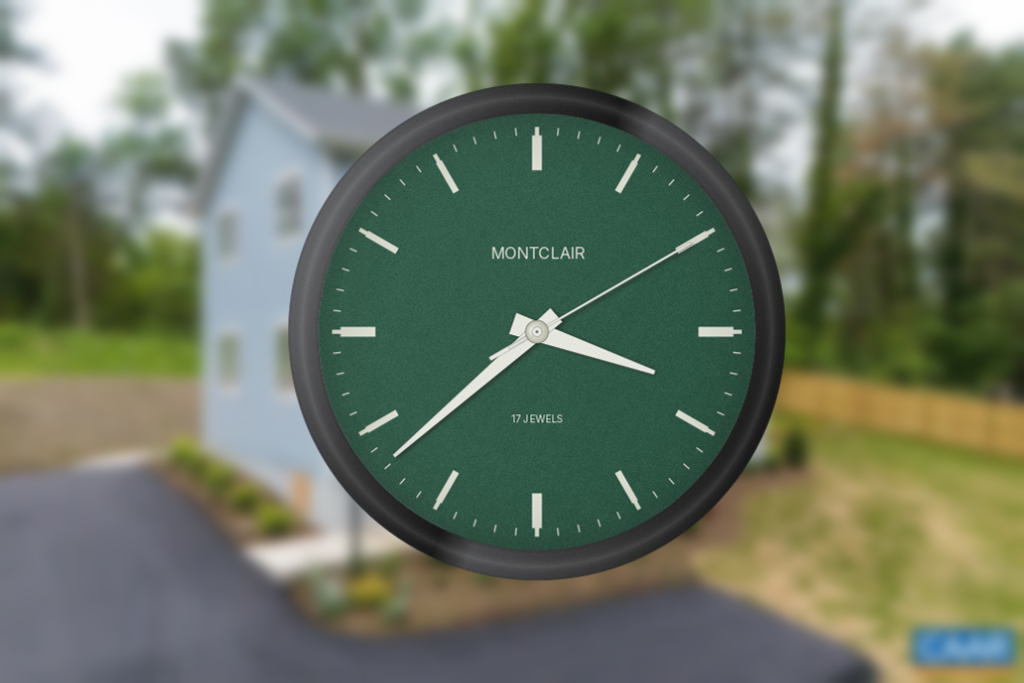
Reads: 3.38.10
